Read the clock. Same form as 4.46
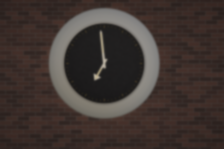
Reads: 6.59
